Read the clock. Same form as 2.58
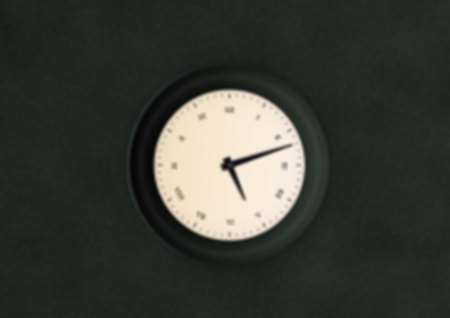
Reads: 5.12
